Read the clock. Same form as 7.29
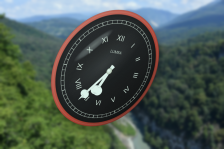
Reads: 6.36
